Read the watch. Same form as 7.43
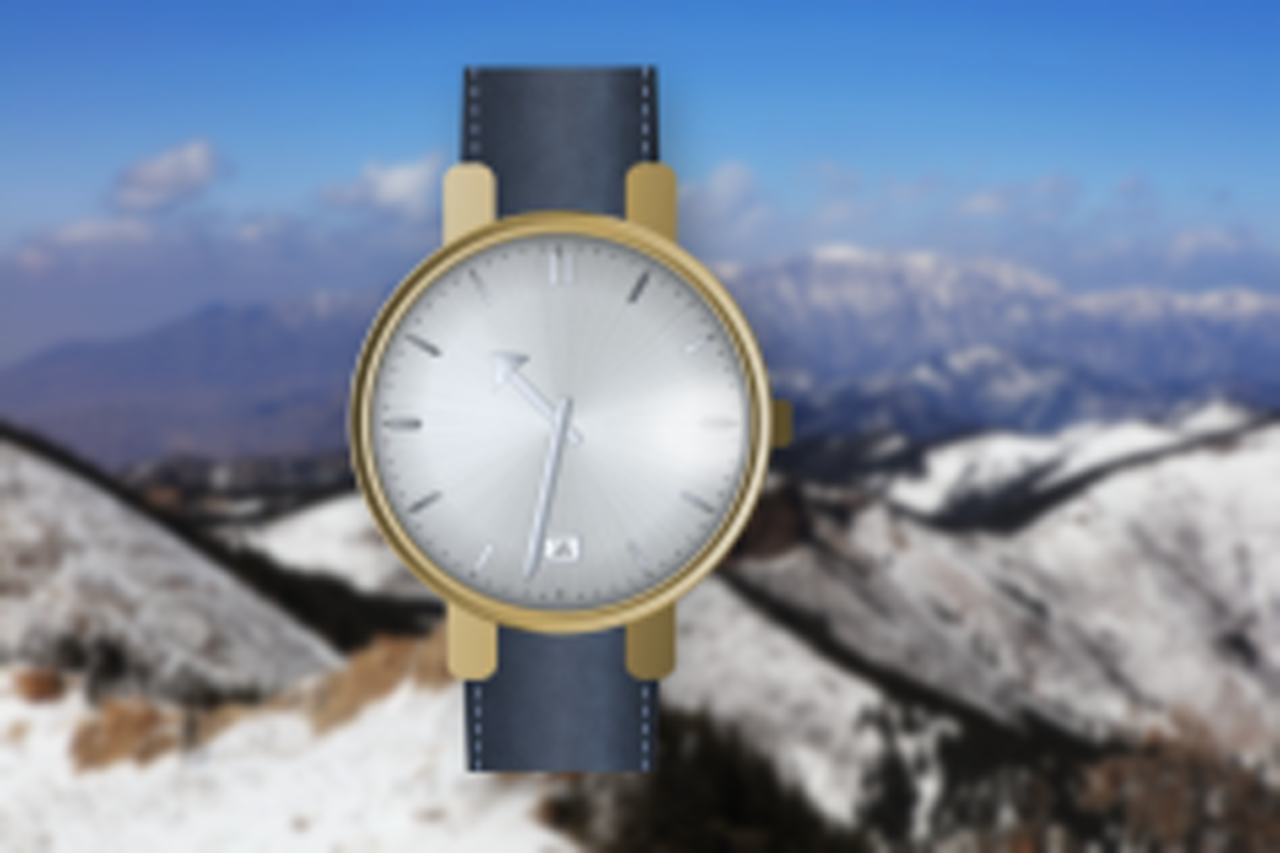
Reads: 10.32
